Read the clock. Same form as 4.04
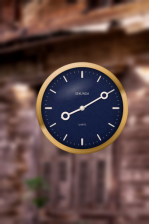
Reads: 8.10
